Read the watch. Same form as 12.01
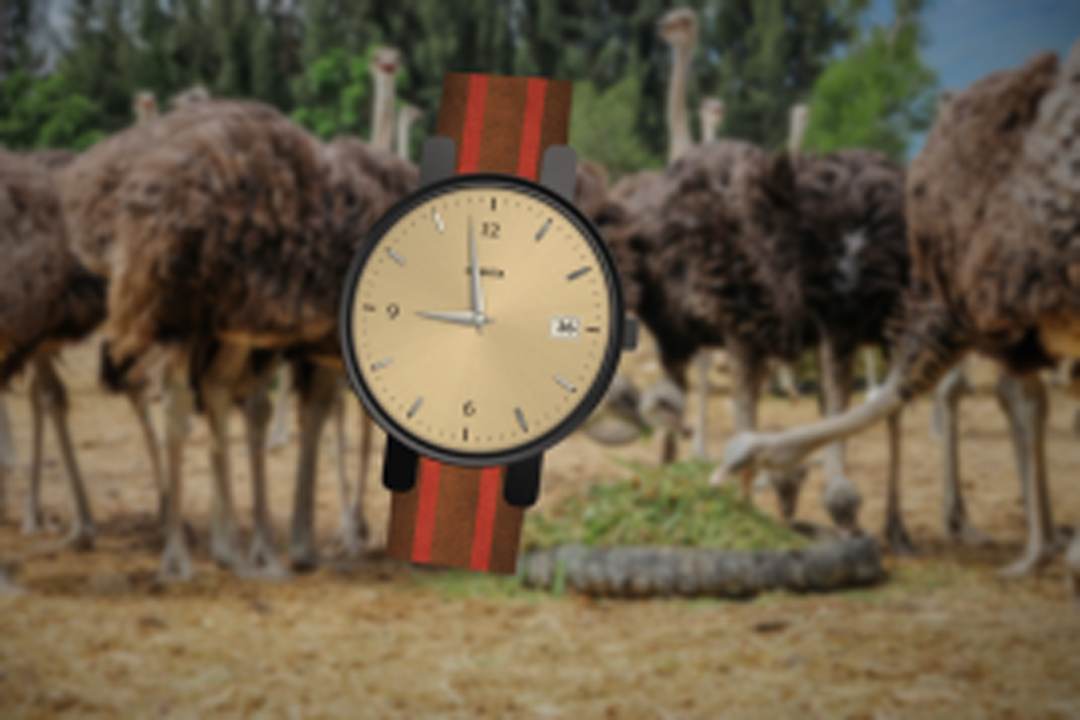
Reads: 8.58
